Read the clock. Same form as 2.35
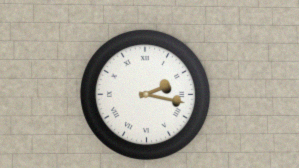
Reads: 2.17
